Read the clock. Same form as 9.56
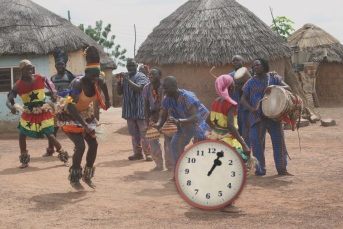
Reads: 1.04
